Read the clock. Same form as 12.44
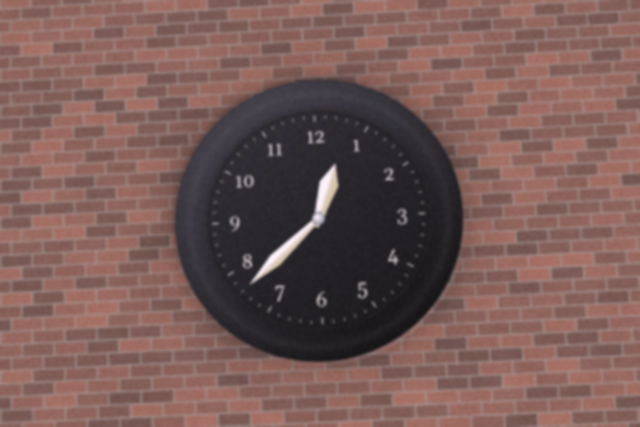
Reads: 12.38
